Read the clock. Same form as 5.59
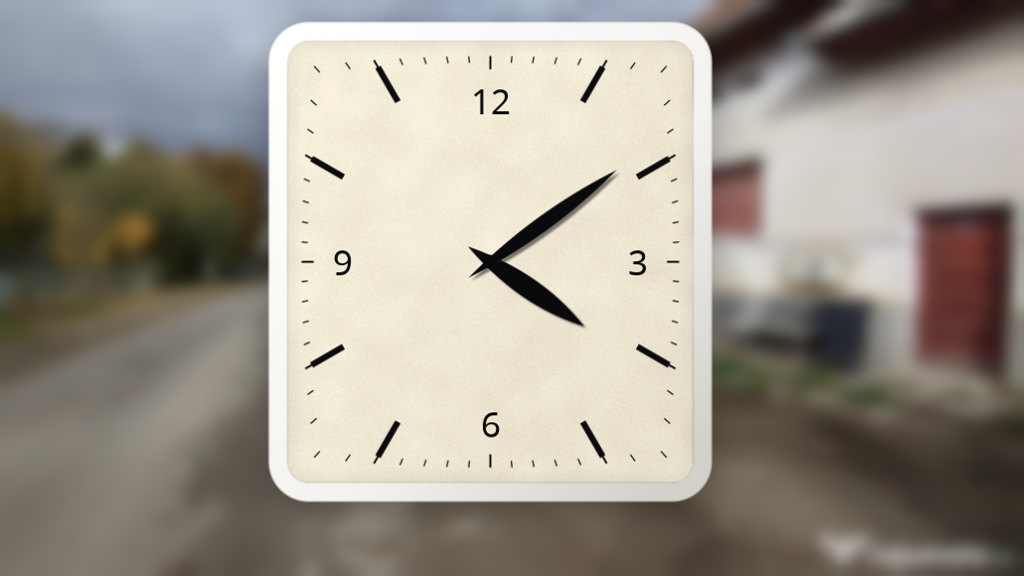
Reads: 4.09
